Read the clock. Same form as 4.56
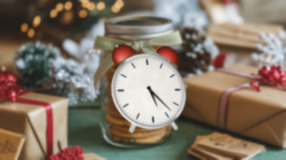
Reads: 5.23
